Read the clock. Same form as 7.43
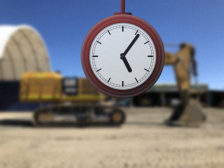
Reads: 5.06
